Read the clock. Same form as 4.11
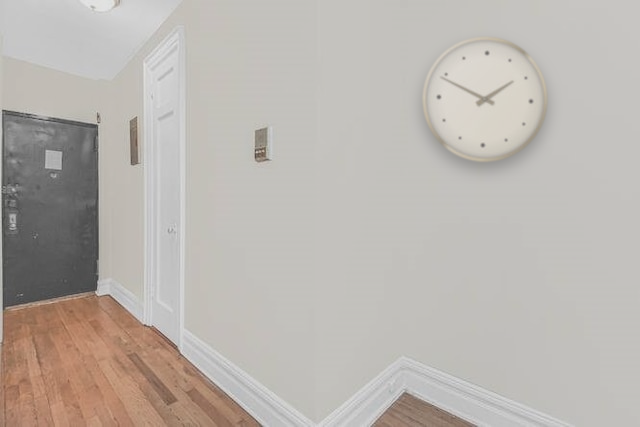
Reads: 1.49
